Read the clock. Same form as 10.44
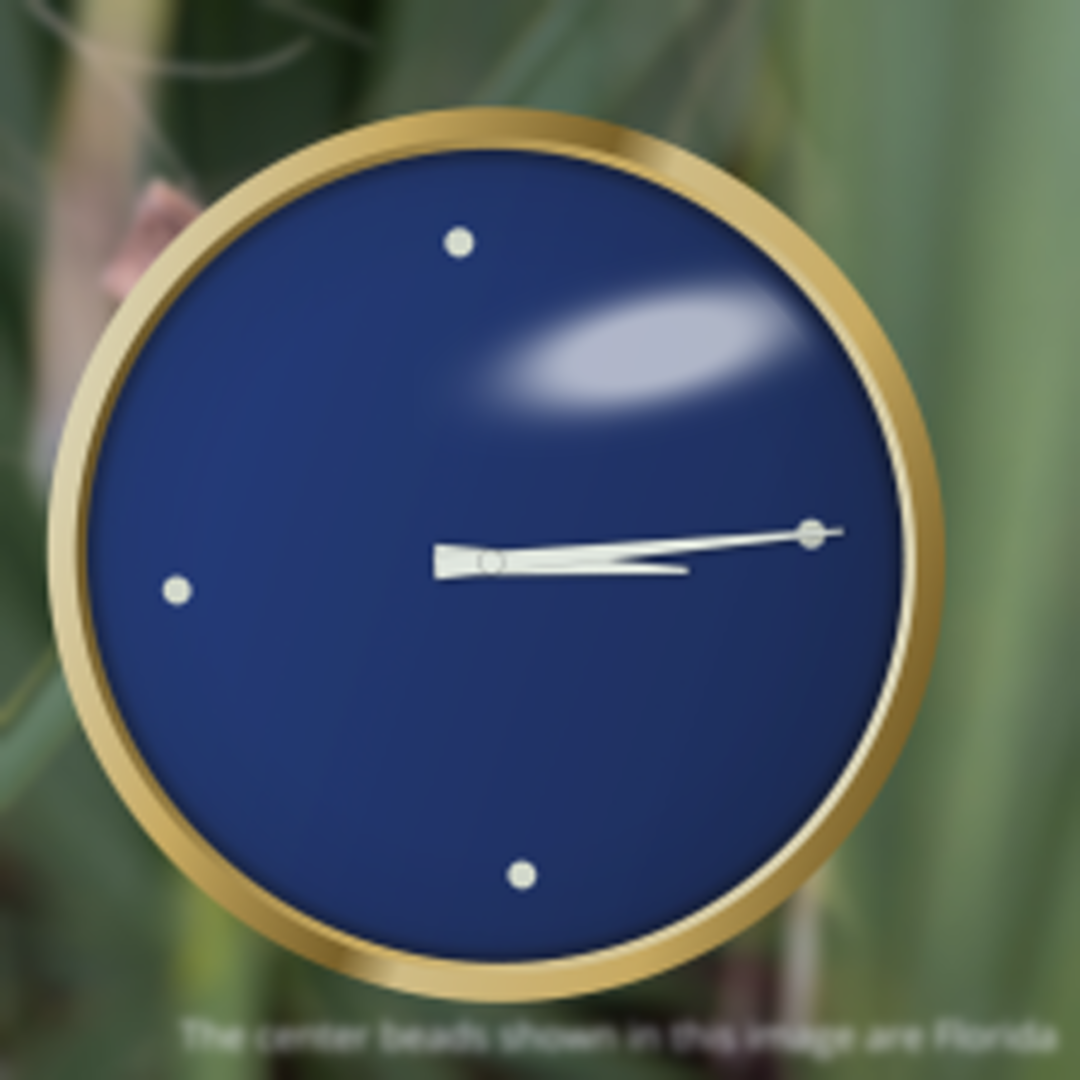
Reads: 3.15
